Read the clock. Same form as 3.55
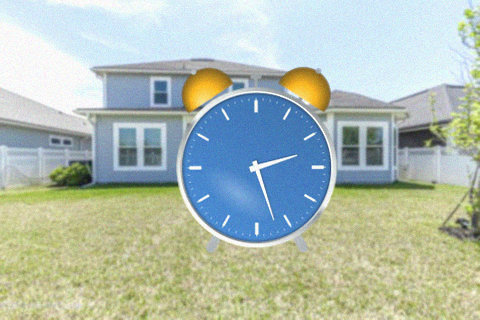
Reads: 2.27
